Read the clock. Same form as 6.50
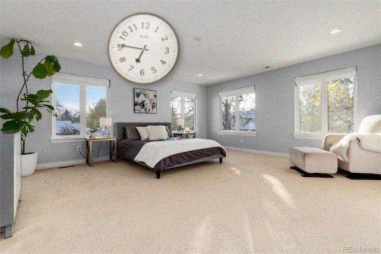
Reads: 6.46
